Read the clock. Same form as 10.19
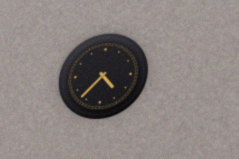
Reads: 4.37
